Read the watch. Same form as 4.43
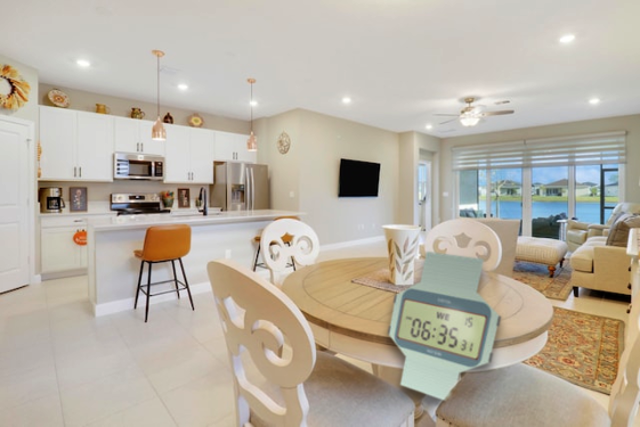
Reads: 6.35
